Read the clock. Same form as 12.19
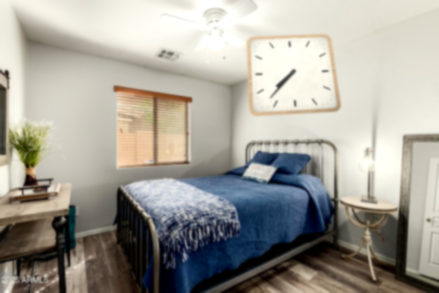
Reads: 7.37
